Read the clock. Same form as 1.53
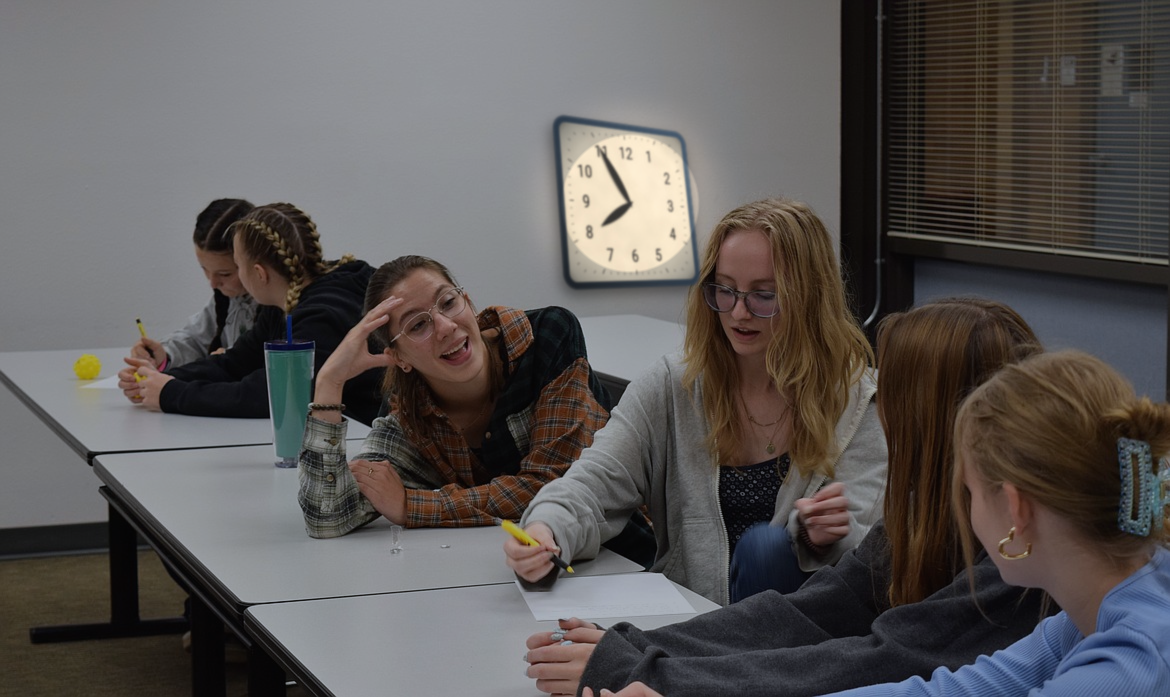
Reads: 7.55
